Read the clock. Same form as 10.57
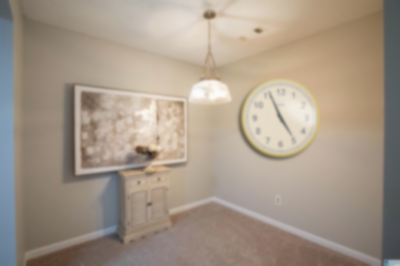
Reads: 4.56
